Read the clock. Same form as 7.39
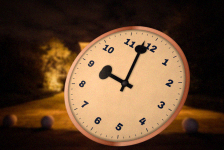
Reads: 8.58
